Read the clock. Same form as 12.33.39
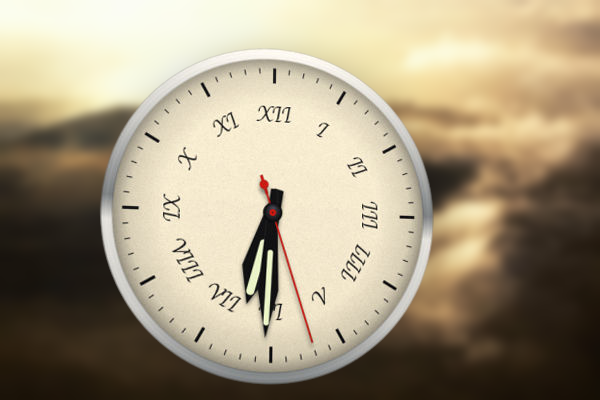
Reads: 6.30.27
